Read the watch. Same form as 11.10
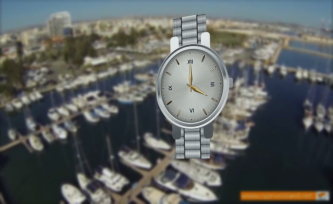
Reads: 4.00
